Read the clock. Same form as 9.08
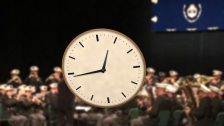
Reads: 12.44
